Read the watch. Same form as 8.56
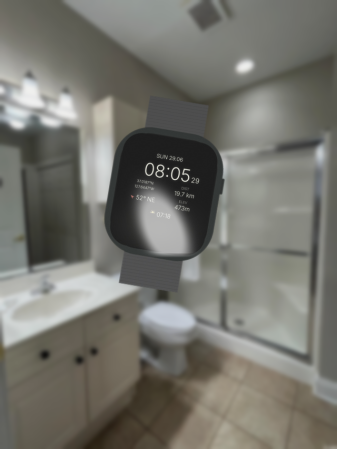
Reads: 8.05
